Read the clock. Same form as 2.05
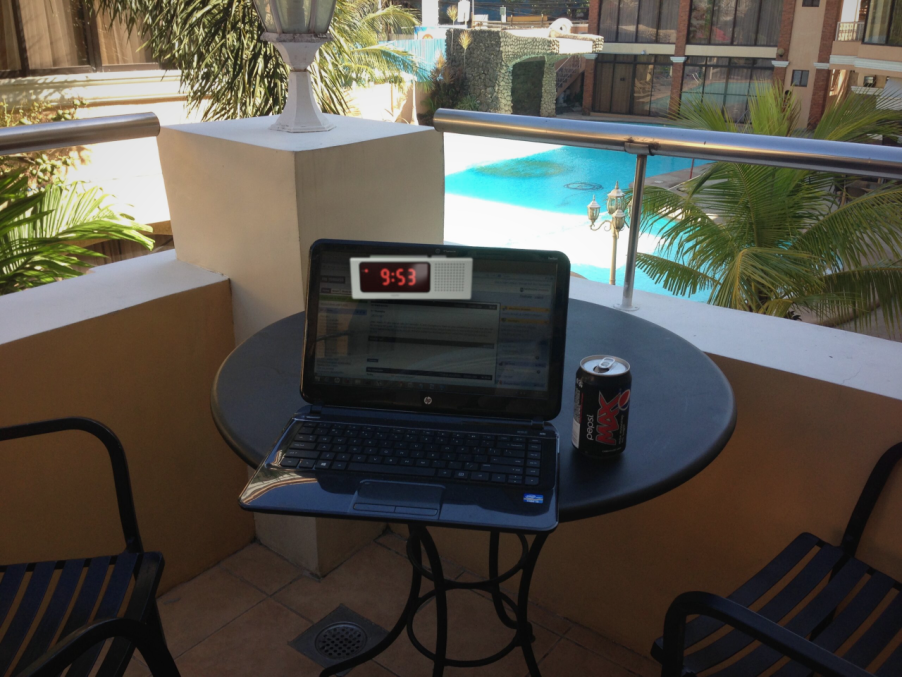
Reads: 9.53
